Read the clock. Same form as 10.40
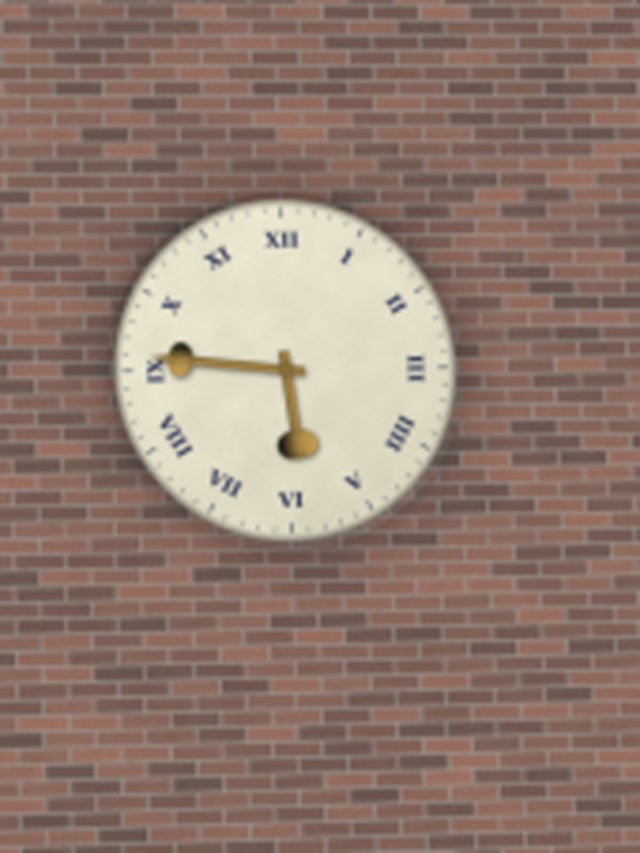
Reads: 5.46
